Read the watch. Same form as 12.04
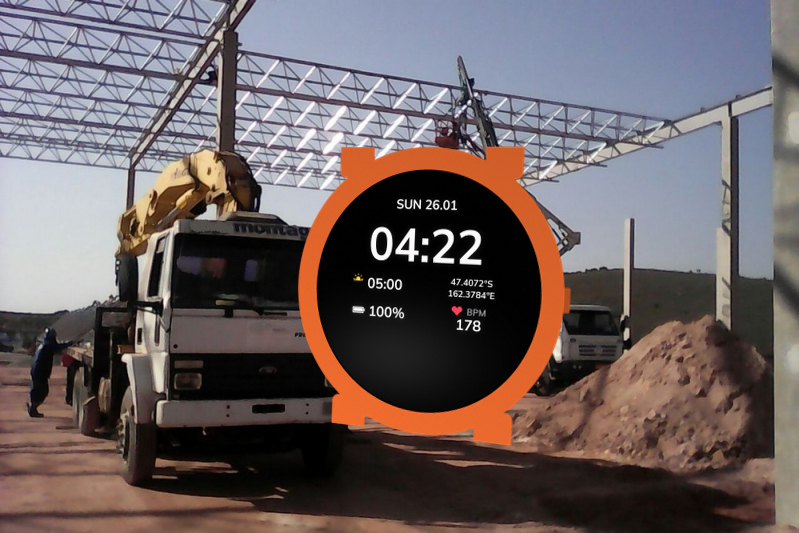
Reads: 4.22
